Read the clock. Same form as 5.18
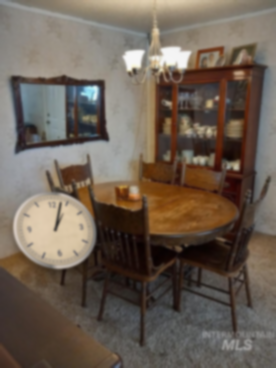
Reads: 1.03
